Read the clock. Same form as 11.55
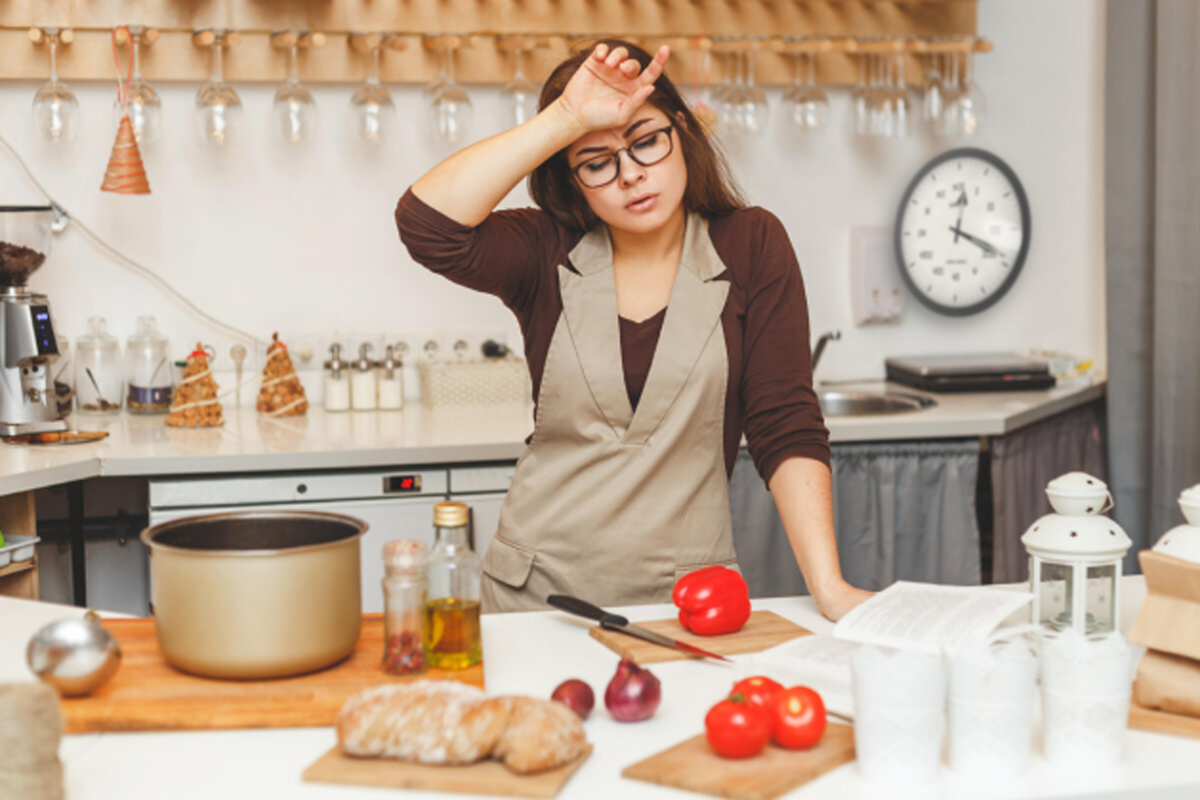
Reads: 12.19
